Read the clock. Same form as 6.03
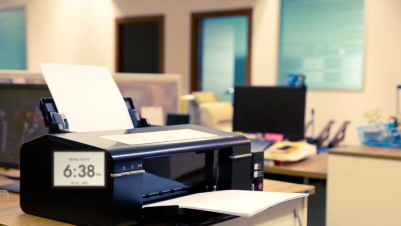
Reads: 6.38
